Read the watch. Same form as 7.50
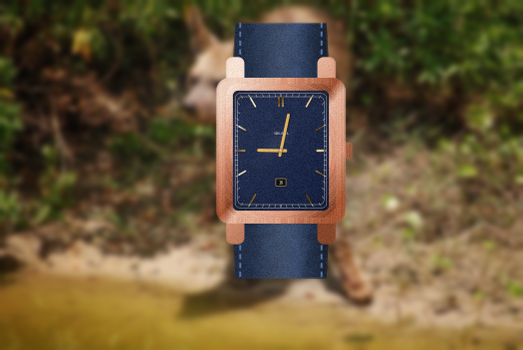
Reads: 9.02
